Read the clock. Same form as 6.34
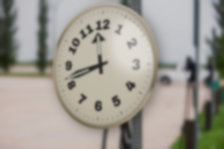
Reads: 11.42
